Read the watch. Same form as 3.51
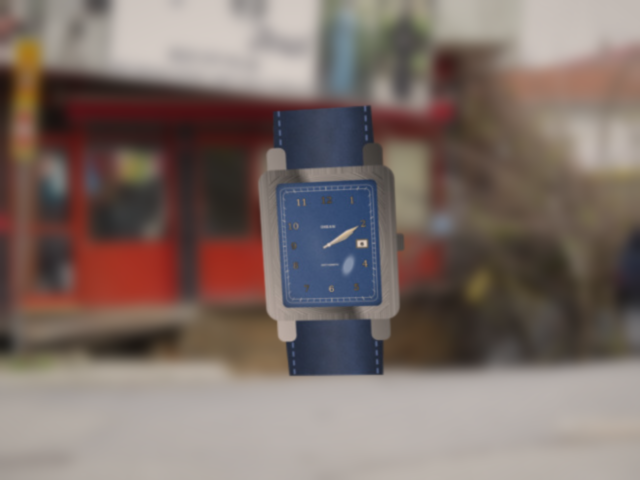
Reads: 2.10
